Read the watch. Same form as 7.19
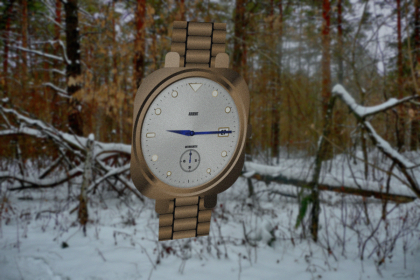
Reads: 9.15
